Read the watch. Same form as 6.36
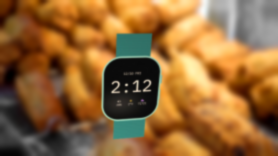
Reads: 2.12
